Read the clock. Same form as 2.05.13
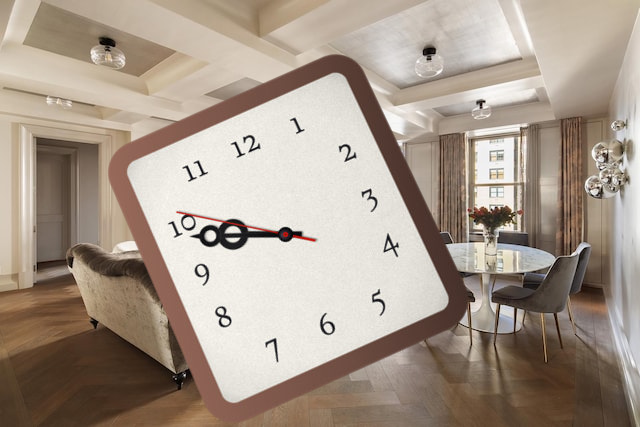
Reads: 9.48.51
